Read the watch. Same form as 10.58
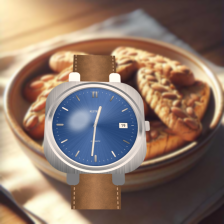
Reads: 12.31
